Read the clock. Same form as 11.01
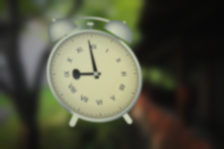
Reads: 8.59
